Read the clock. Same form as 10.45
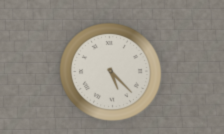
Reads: 5.23
